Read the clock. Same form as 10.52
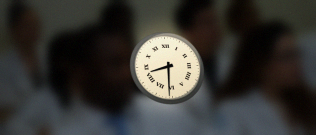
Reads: 8.31
